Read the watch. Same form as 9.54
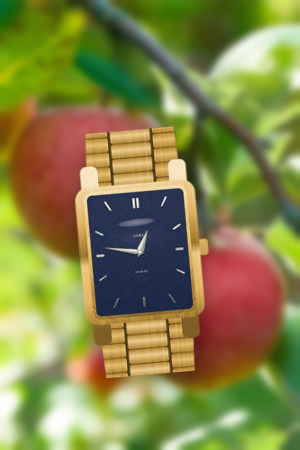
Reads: 12.47
